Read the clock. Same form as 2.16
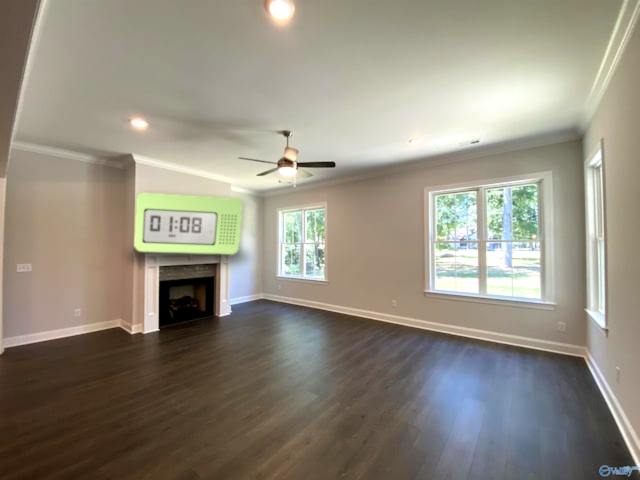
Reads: 1.08
